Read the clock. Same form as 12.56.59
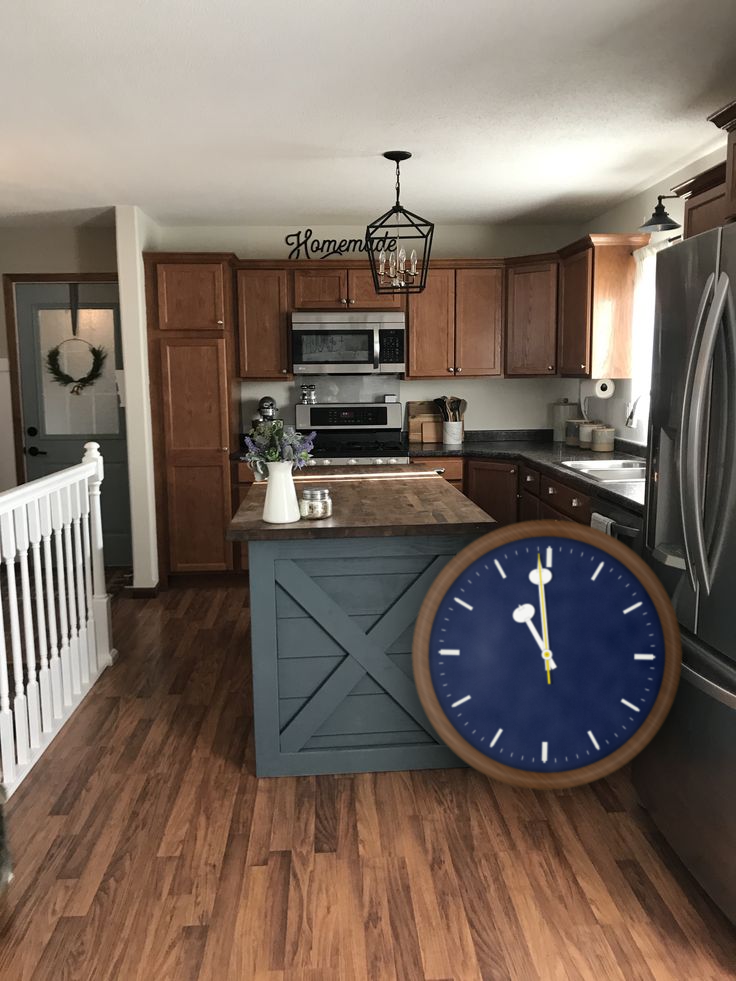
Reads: 10.58.59
